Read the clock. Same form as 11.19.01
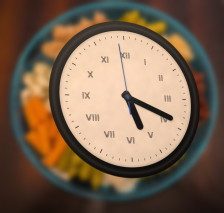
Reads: 5.18.59
